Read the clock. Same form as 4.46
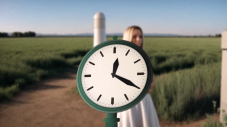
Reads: 12.20
